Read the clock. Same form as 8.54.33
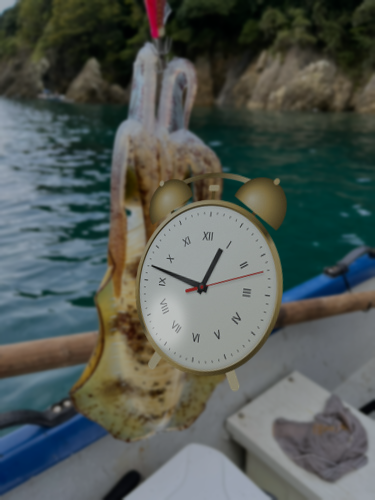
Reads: 12.47.12
